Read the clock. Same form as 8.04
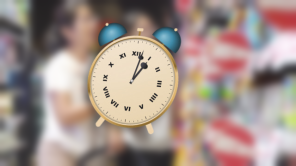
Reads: 1.02
